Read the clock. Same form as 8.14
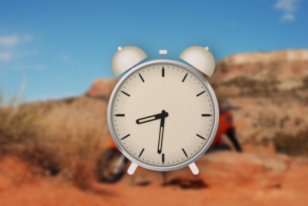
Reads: 8.31
